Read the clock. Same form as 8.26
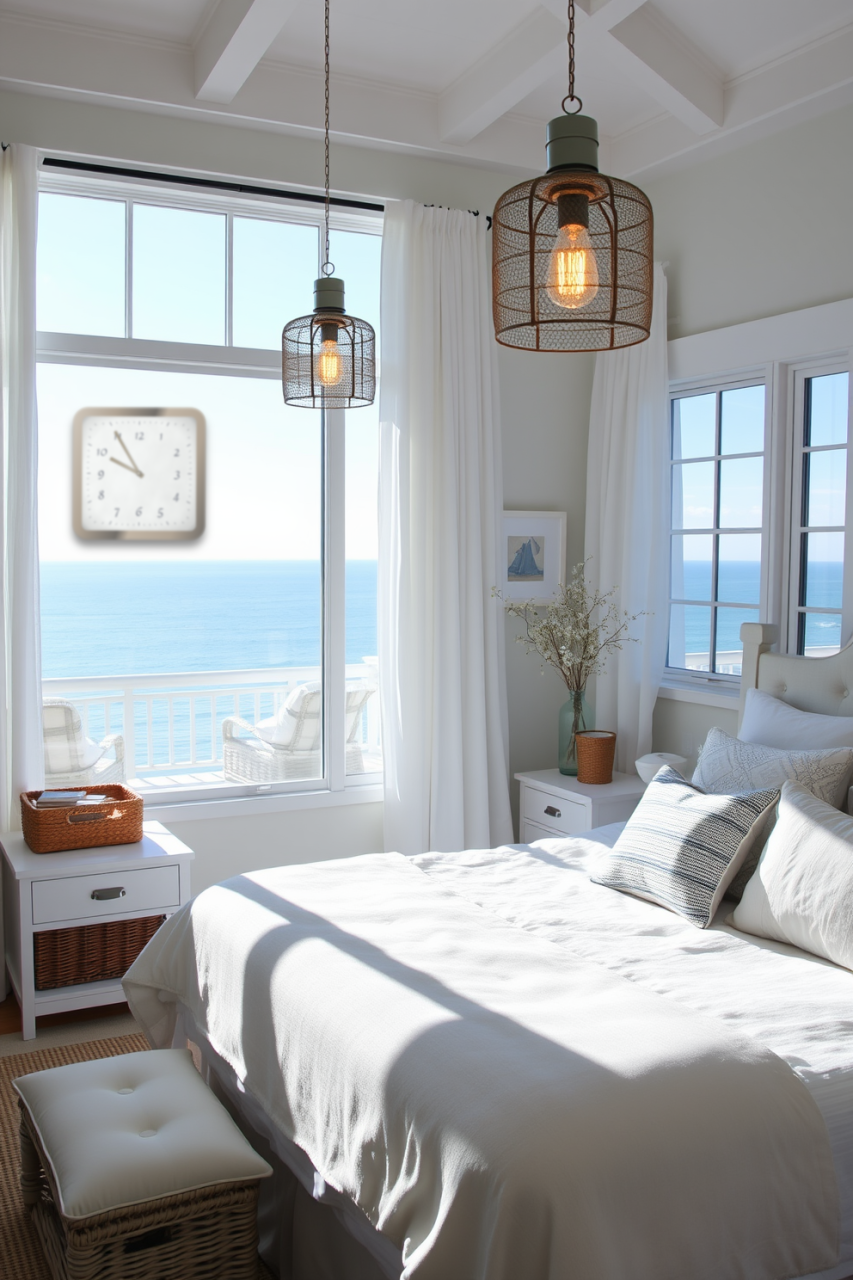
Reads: 9.55
